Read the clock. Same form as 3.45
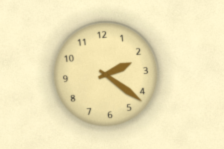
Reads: 2.22
